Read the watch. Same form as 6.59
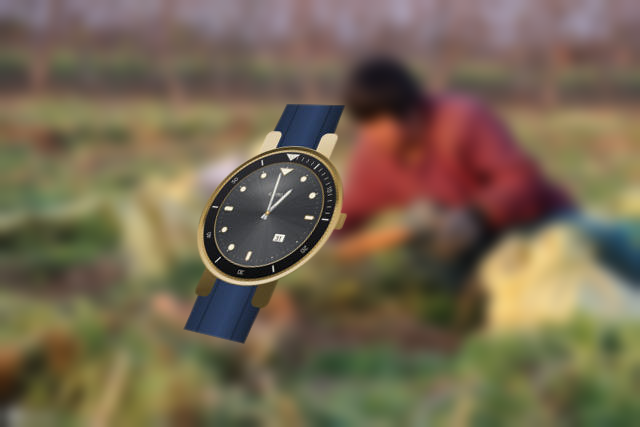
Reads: 12.59
